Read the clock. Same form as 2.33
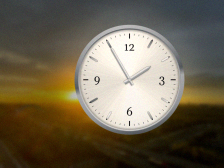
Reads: 1.55
